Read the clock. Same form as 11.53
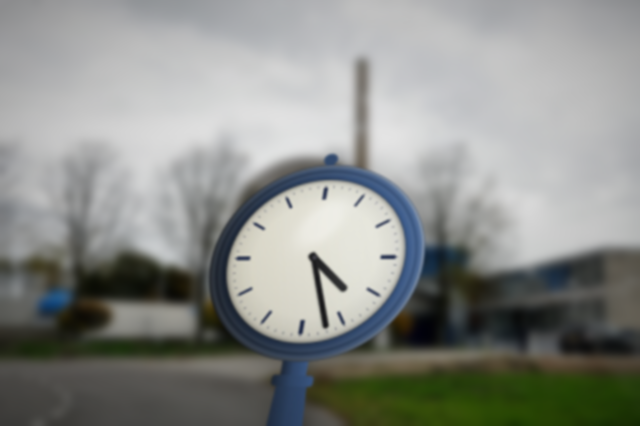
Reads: 4.27
